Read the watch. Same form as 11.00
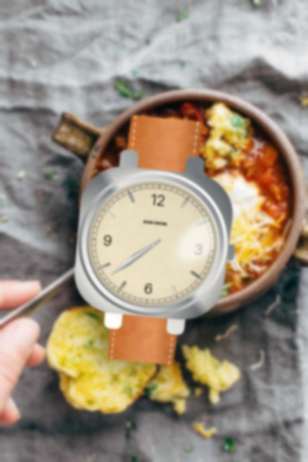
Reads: 7.38
